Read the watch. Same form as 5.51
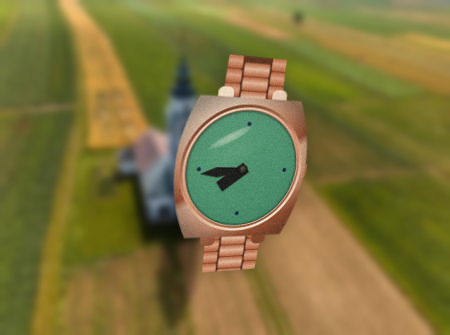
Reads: 7.44
